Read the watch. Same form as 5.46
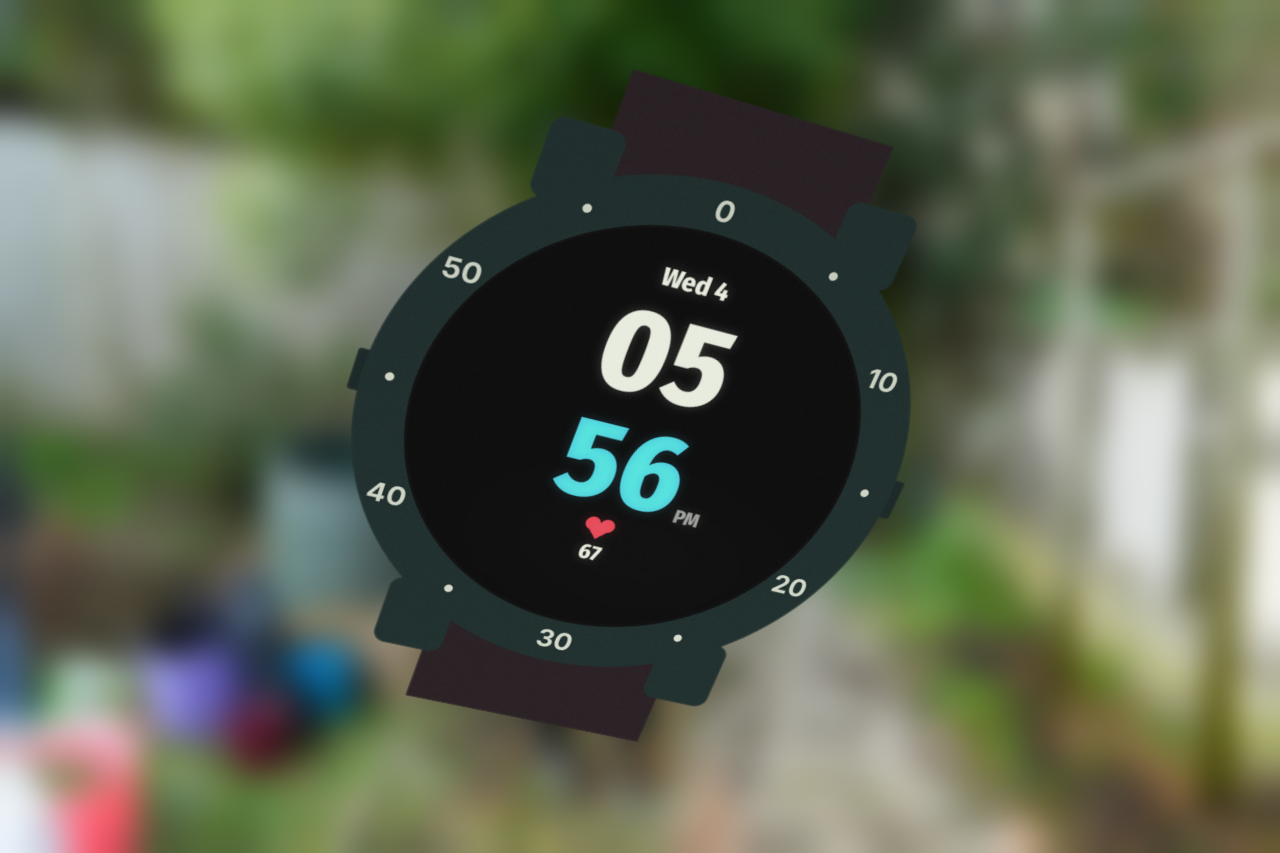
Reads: 5.56
